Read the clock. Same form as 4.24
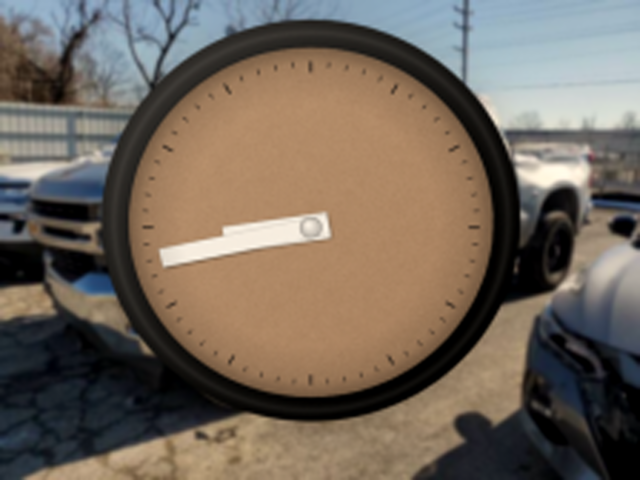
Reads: 8.43
